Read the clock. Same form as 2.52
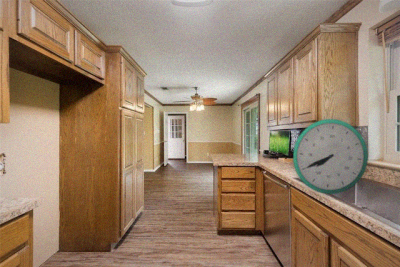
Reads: 7.40
